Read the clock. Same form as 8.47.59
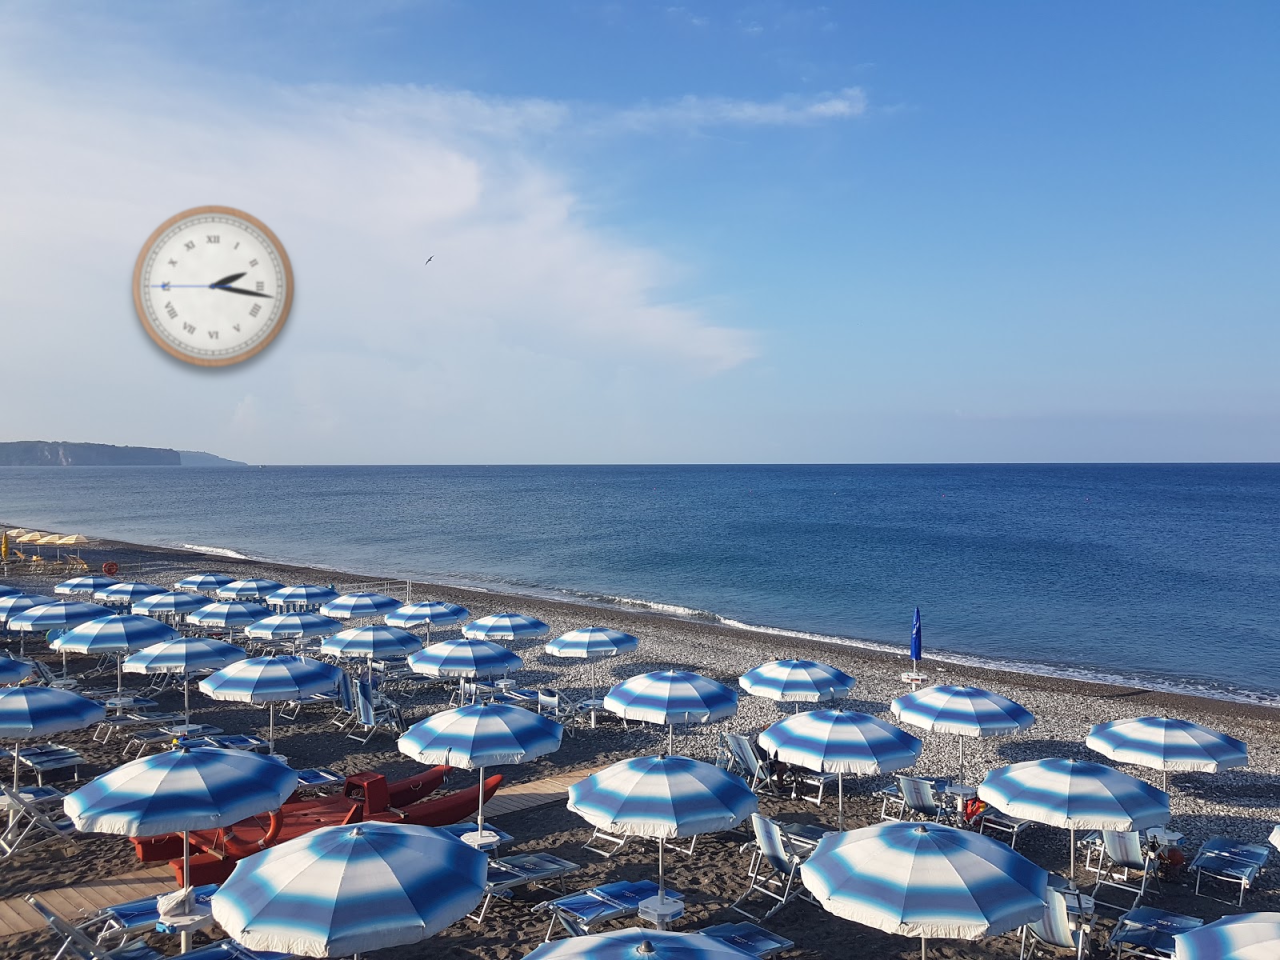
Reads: 2.16.45
